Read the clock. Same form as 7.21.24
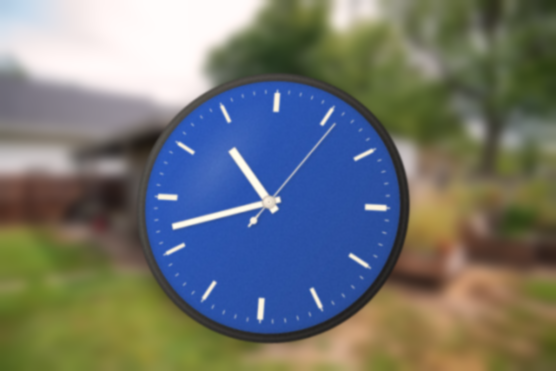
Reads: 10.42.06
